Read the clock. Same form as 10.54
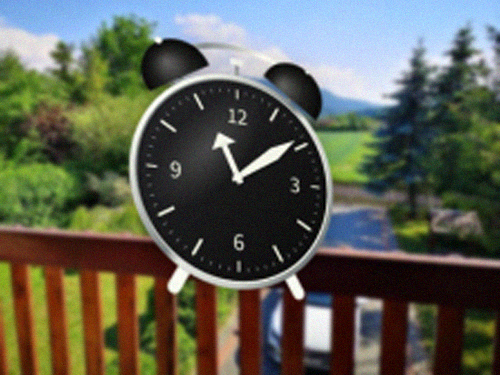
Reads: 11.09
